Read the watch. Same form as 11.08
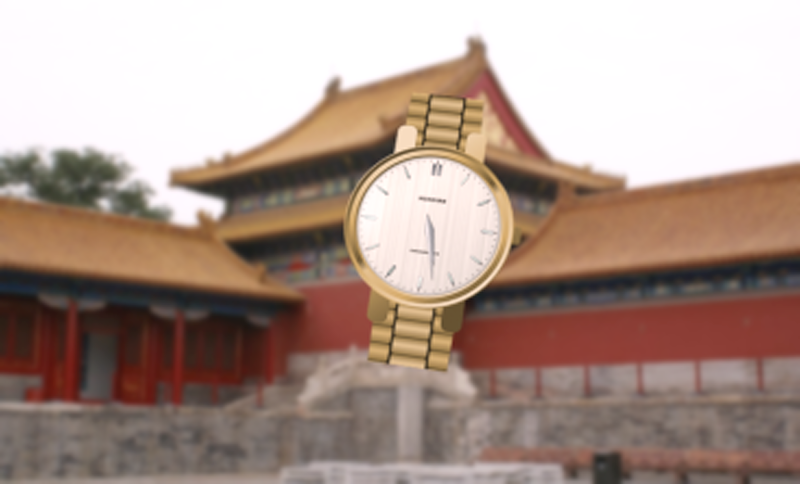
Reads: 5.28
